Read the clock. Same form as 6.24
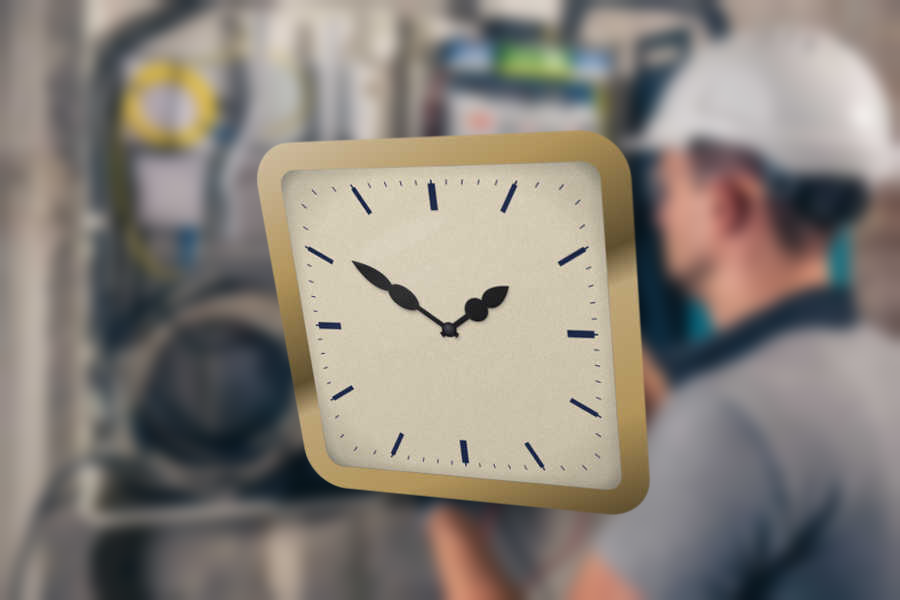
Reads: 1.51
